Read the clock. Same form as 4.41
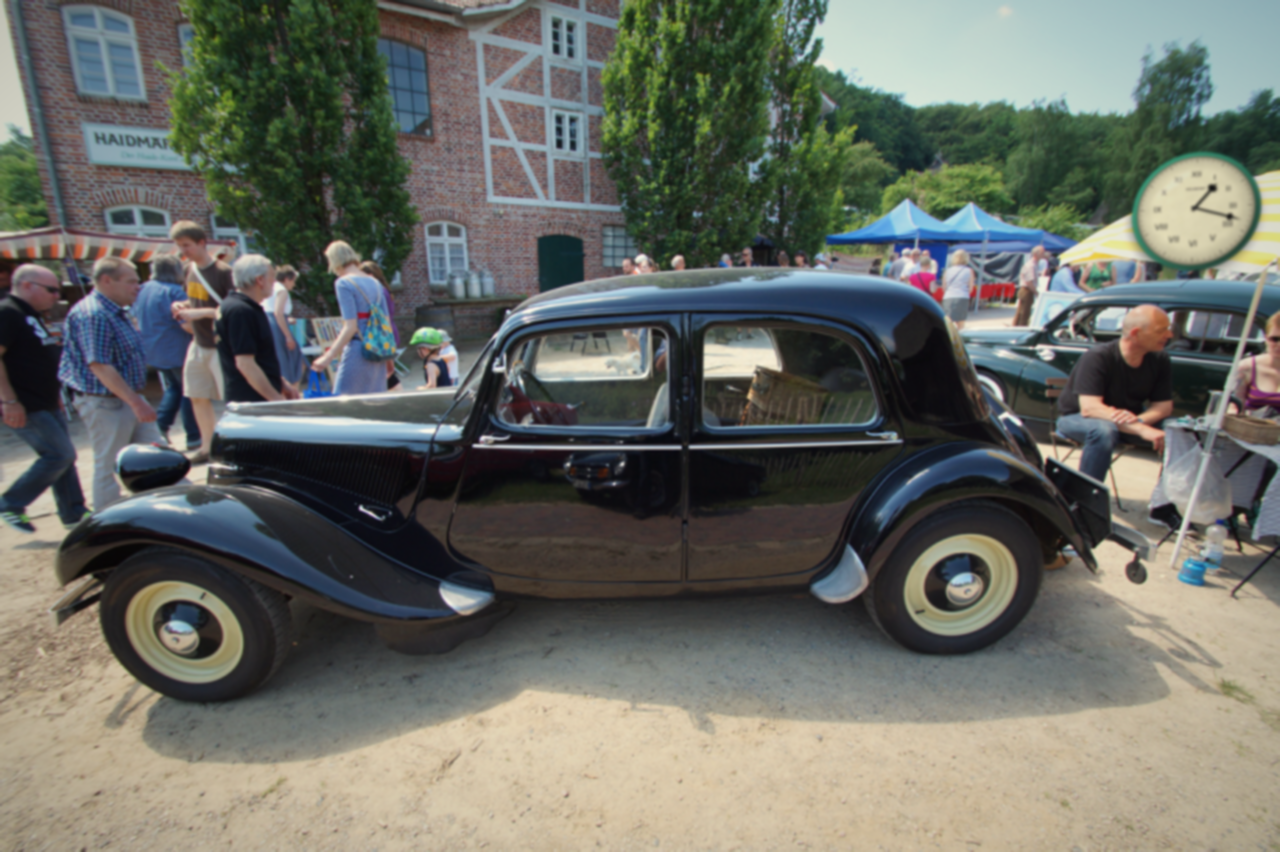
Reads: 1.18
